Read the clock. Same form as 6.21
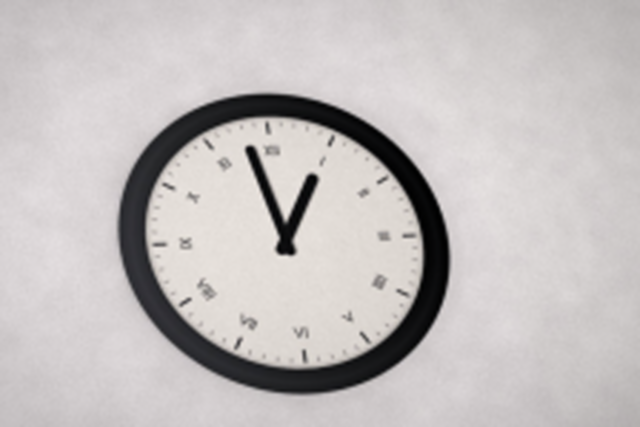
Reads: 12.58
